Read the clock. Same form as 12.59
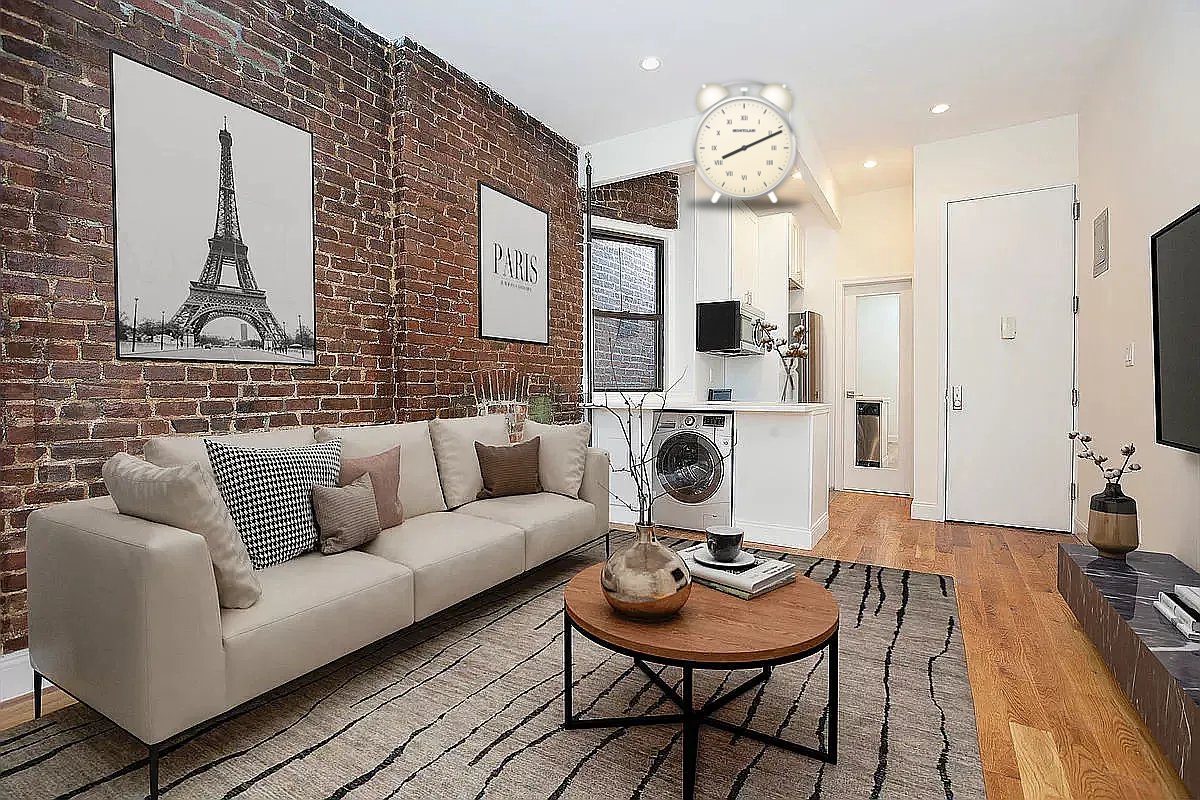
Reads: 8.11
